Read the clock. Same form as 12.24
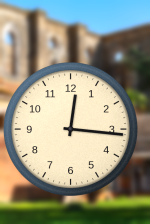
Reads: 12.16
